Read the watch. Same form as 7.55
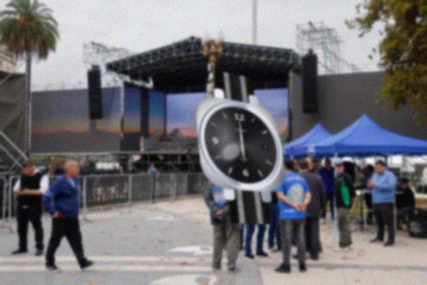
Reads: 6.00
